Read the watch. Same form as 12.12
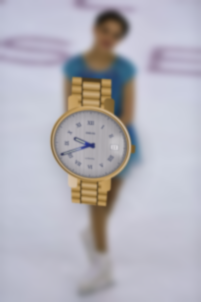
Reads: 9.41
